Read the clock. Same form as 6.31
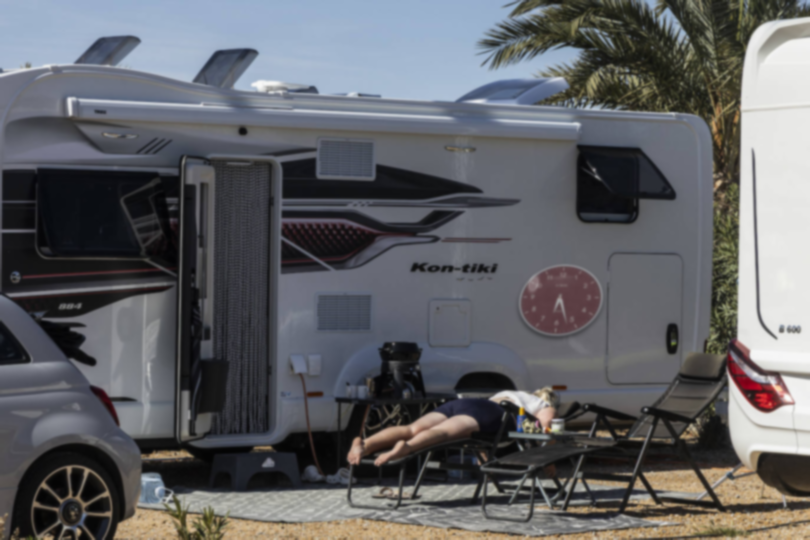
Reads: 6.27
